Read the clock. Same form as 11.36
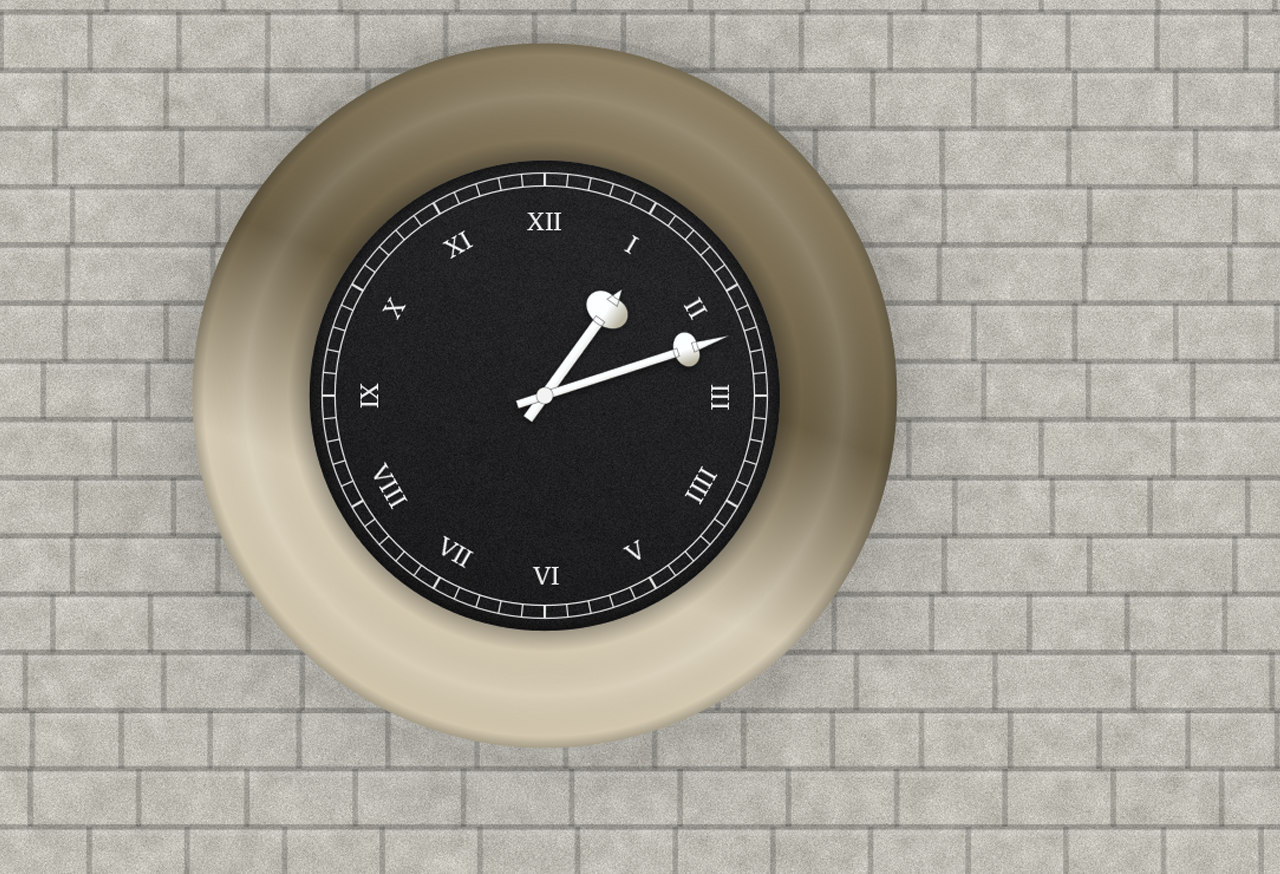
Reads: 1.12
